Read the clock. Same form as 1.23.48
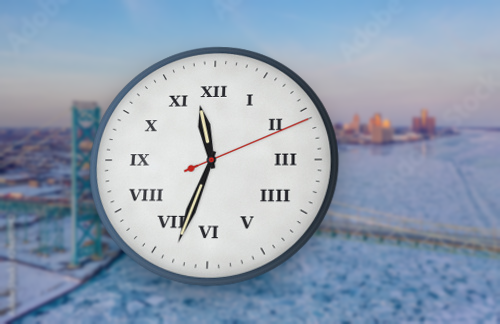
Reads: 11.33.11
